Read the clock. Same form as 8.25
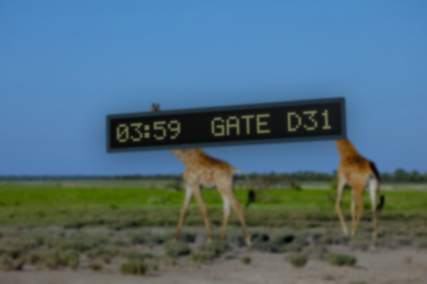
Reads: 3.59
